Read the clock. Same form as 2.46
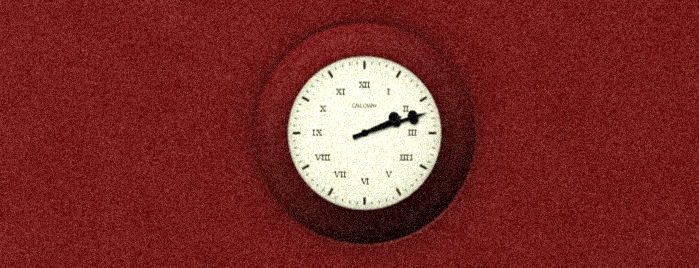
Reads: 2.12
